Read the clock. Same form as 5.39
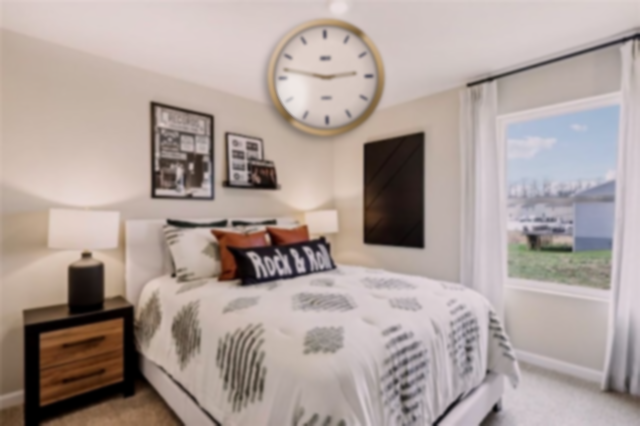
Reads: 2.47
